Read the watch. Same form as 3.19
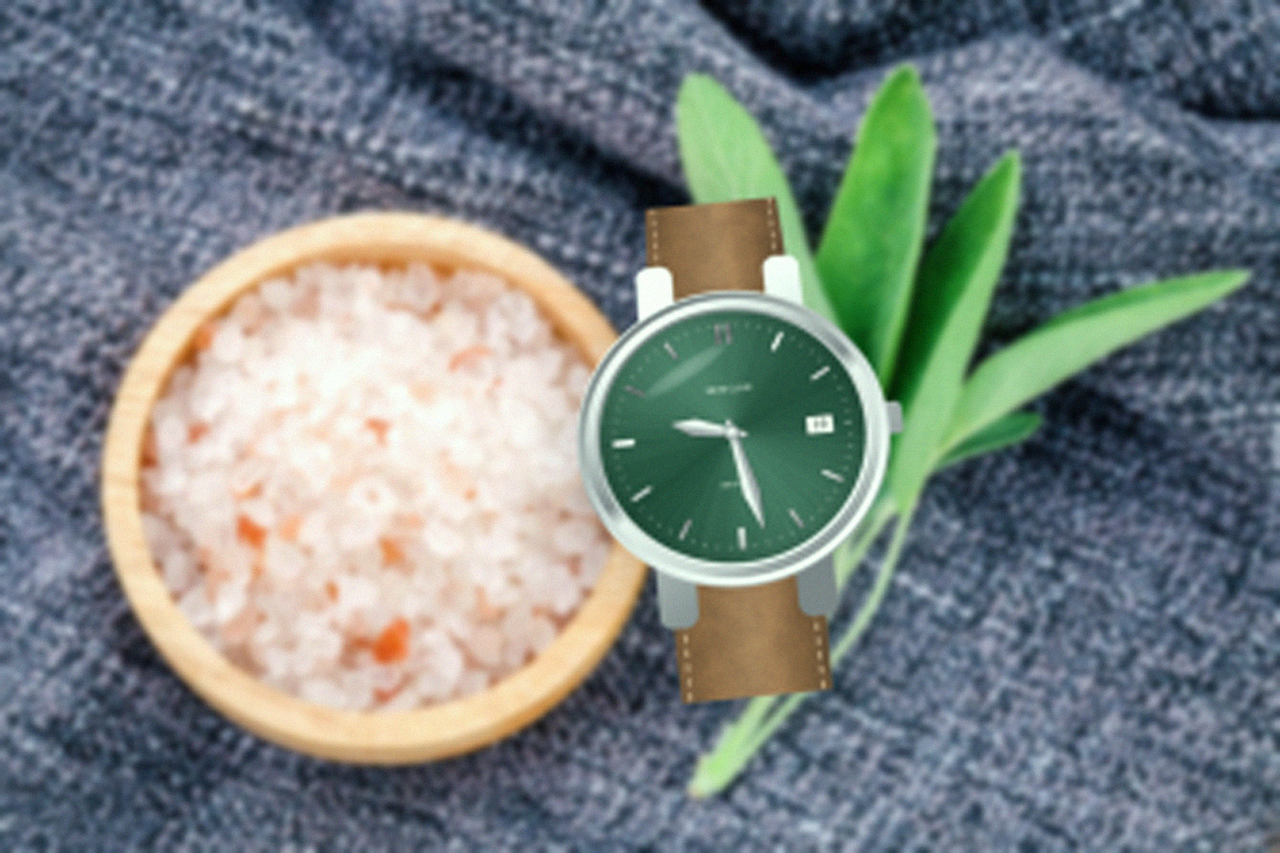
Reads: 9.28
